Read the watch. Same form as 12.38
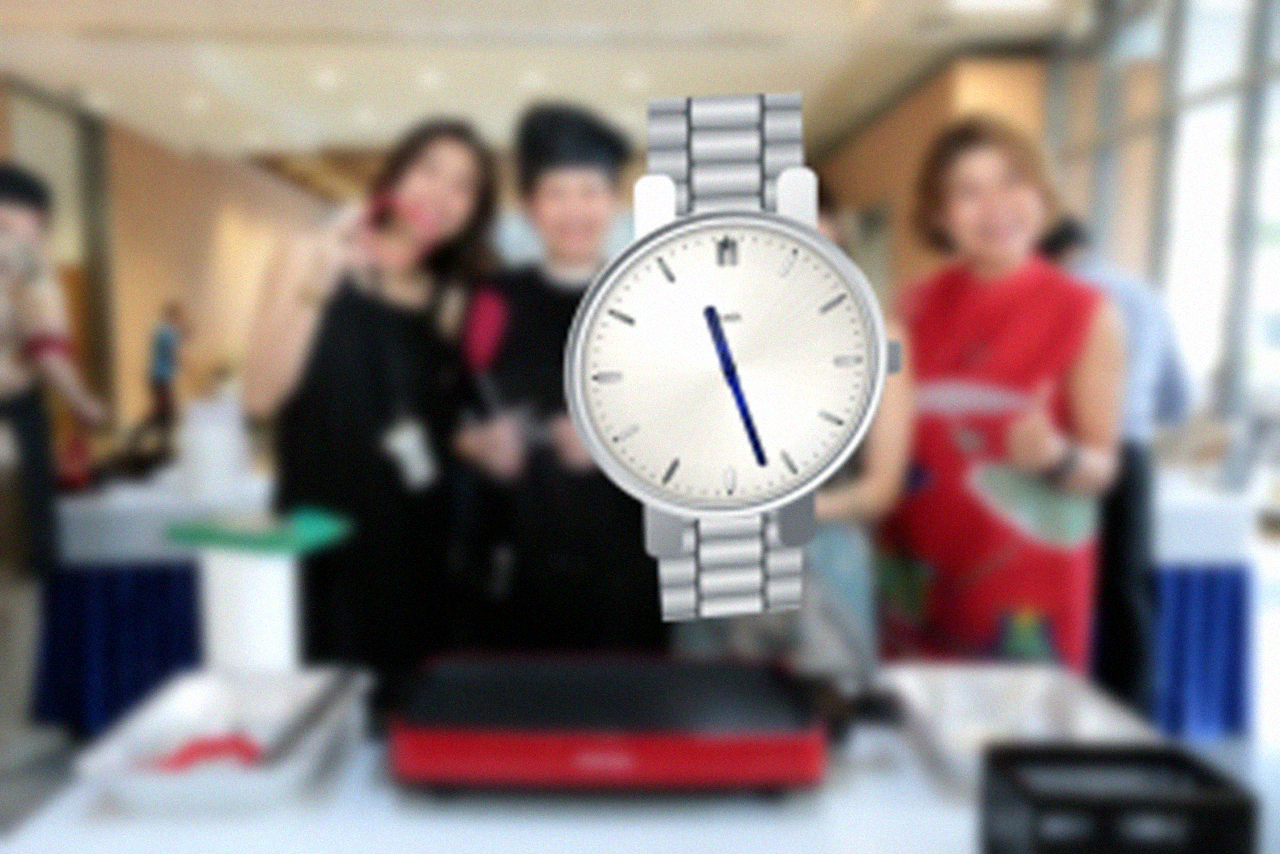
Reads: 11.27
